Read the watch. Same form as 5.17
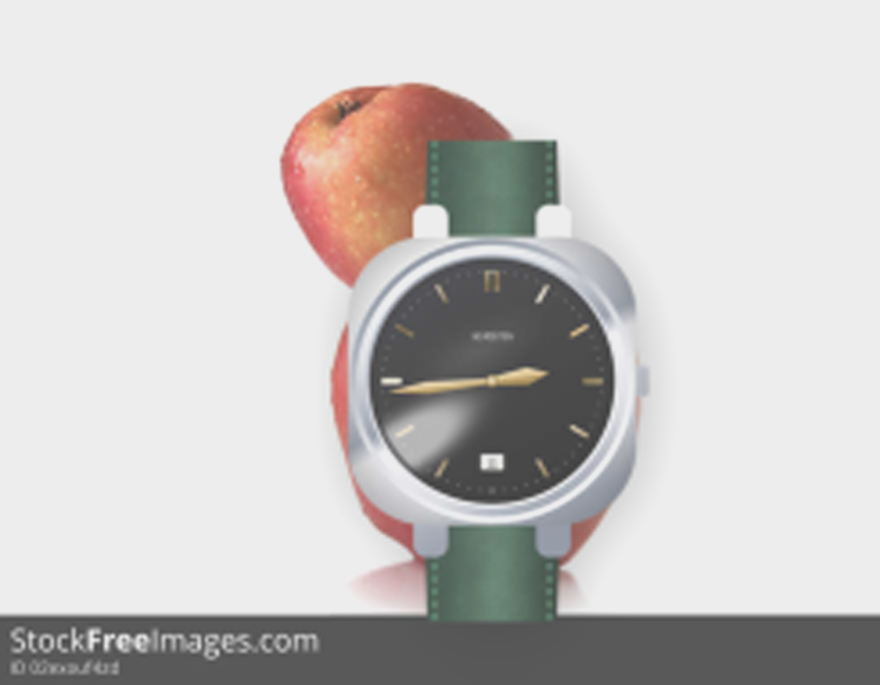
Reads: 2.44
